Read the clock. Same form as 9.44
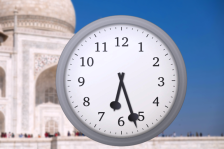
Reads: 6.27
